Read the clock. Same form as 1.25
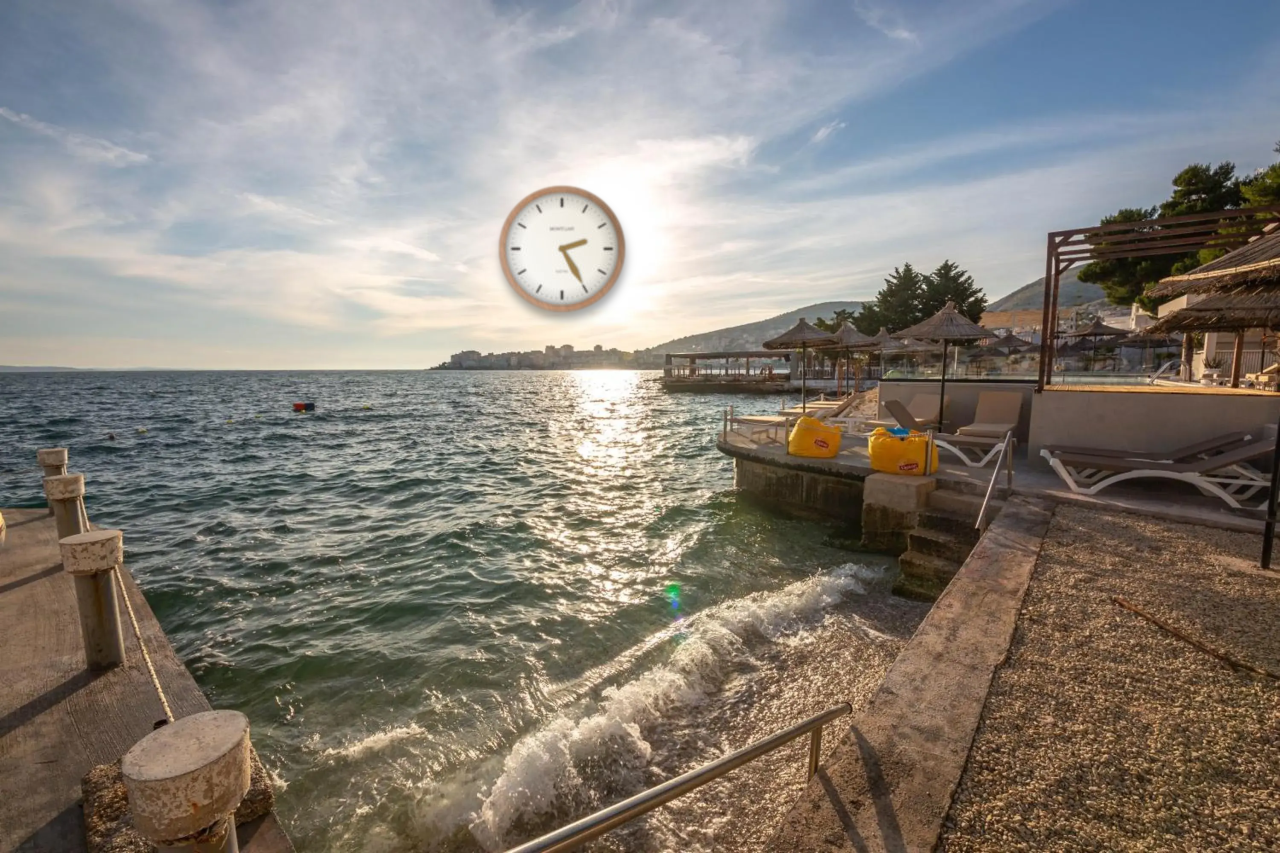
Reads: 2.25
